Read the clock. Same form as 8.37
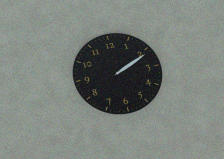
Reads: 2.11
